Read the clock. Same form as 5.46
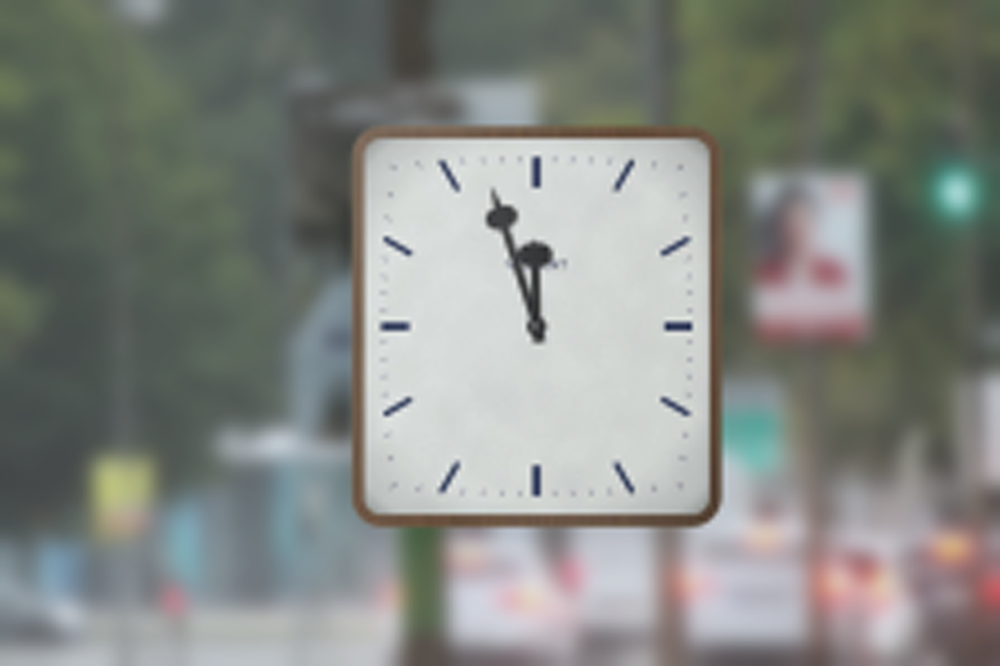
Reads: 11.57
